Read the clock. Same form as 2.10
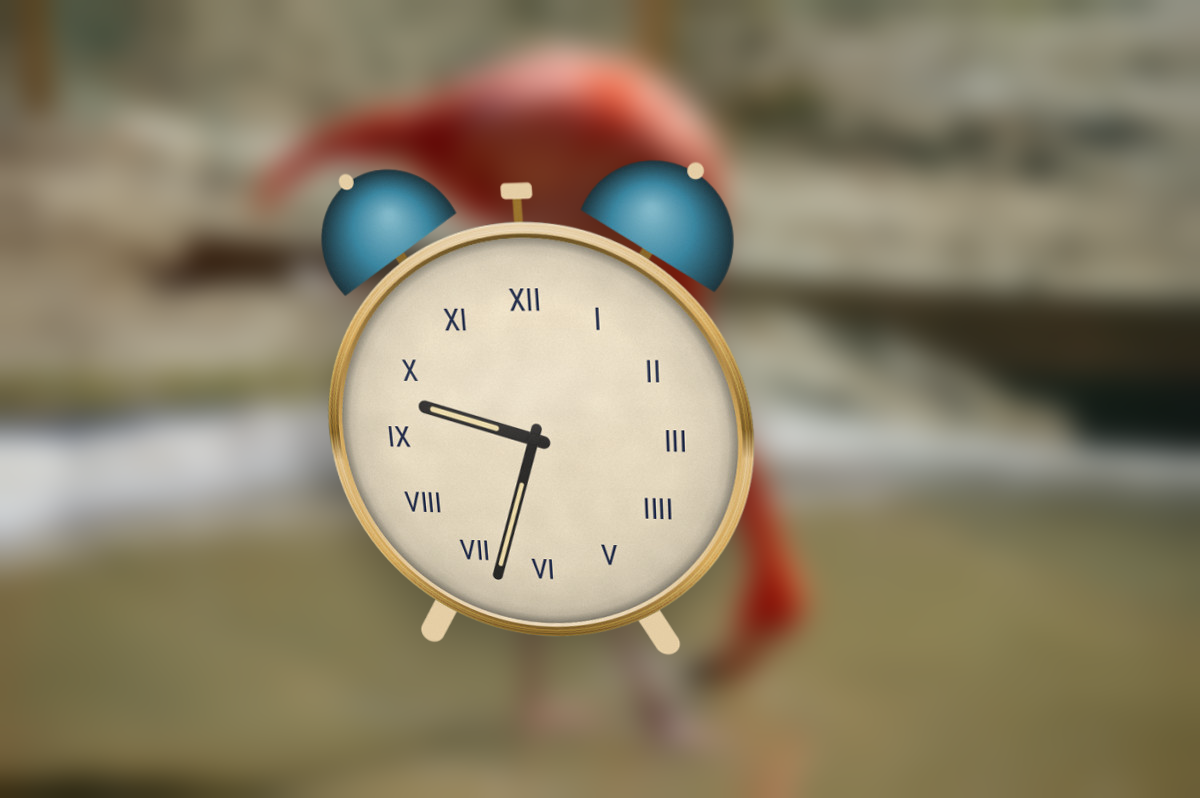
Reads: 9.33
